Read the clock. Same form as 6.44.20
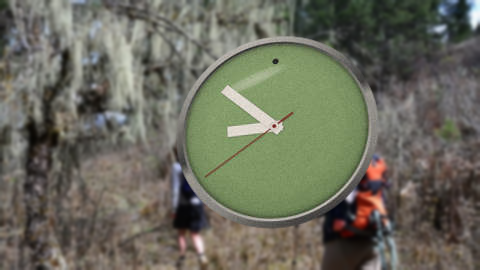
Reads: 8.51.39
